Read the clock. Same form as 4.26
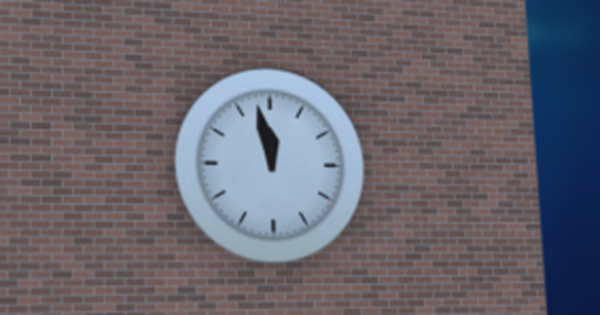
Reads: 11.58
